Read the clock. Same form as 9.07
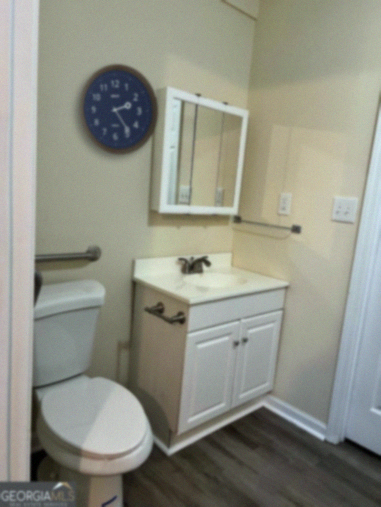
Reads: 2.24
